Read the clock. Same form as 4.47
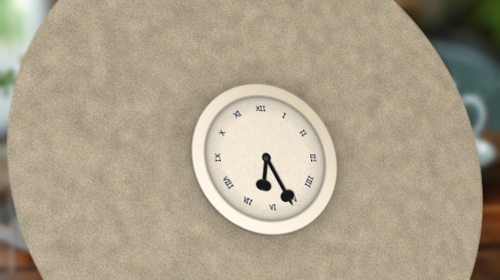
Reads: 6.26
